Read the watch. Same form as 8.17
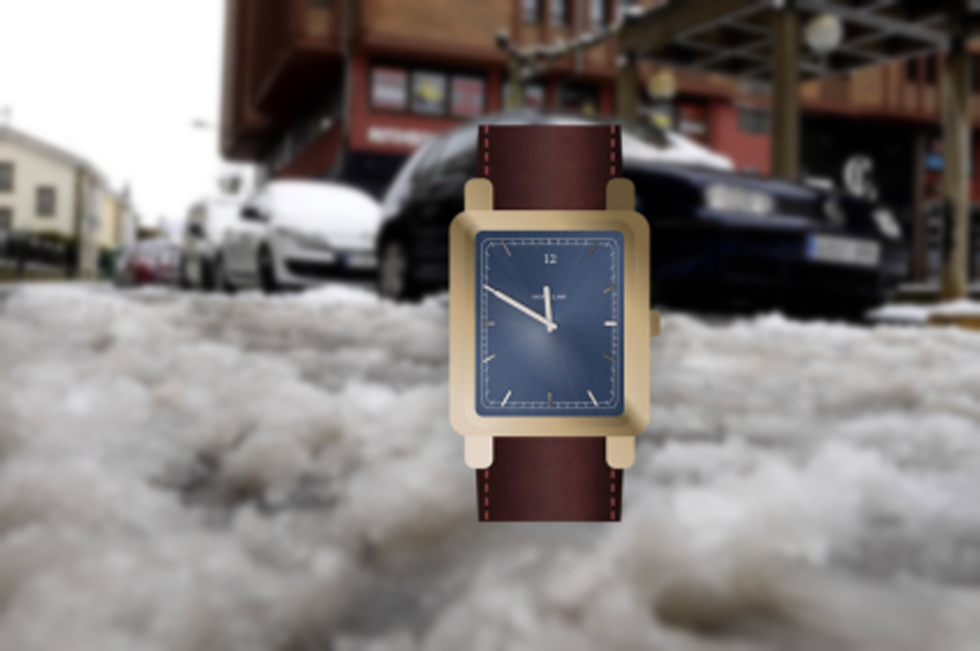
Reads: 11.50
